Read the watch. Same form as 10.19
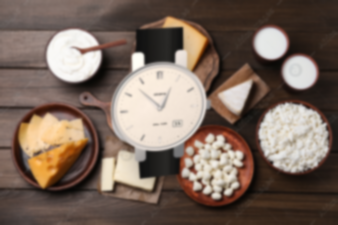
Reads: 12.53
